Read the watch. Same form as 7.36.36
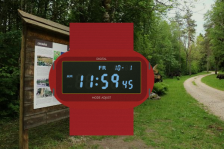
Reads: 11.59.45
